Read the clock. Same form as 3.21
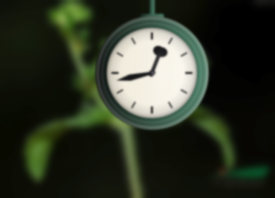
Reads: 12.43
